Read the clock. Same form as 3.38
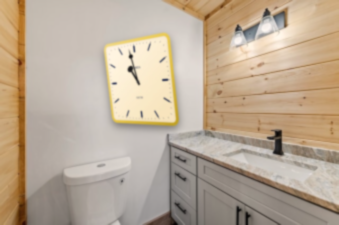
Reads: 10.58
